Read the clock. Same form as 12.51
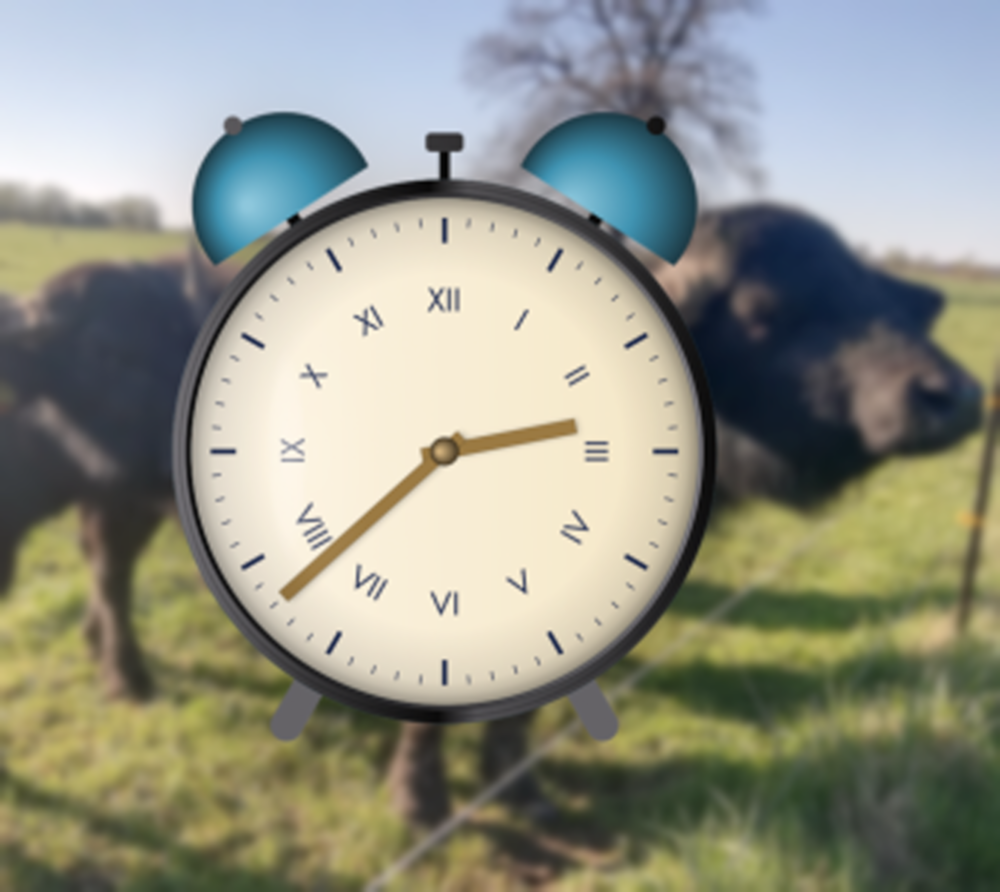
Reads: 2.38
